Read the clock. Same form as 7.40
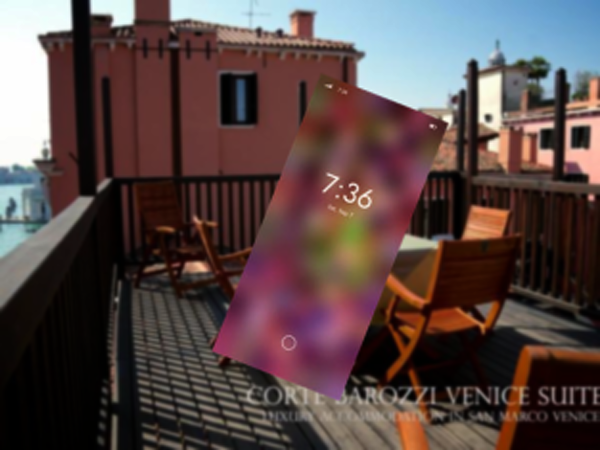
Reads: 7.36
